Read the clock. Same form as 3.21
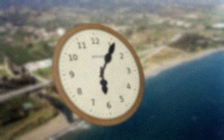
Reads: 6.06
